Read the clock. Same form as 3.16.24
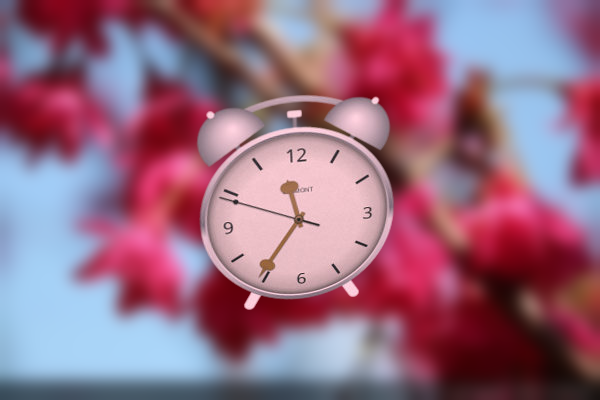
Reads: 11.35.49
